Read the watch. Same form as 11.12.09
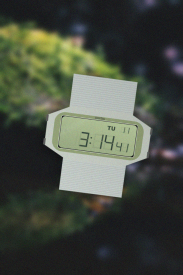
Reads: 3.14.41
